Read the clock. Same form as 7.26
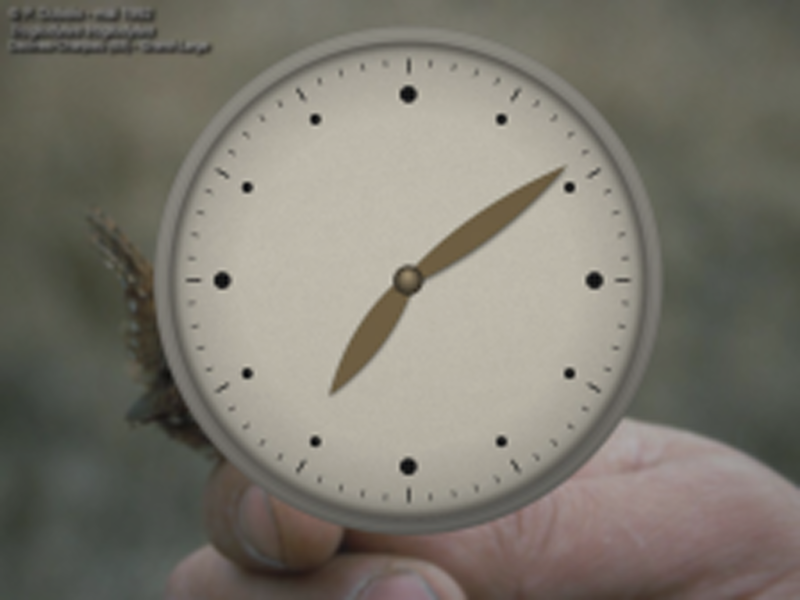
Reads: 7.09
